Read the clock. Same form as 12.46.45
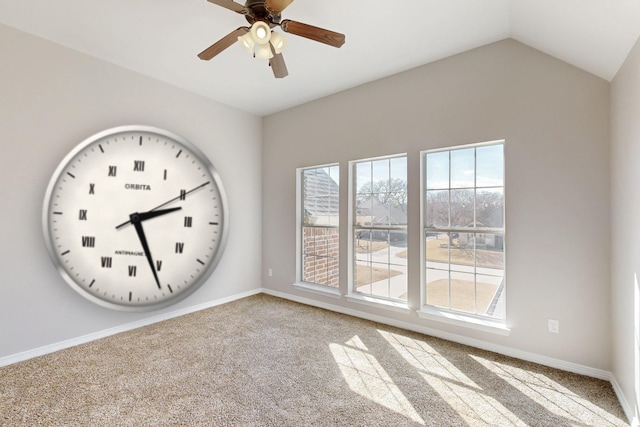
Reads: 2.26.10
